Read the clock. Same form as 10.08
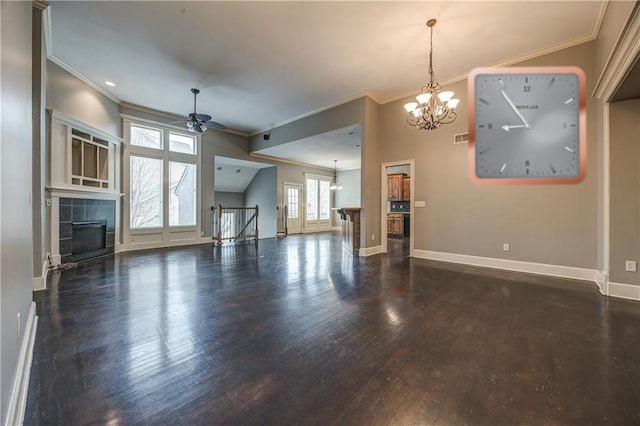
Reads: 8.54
